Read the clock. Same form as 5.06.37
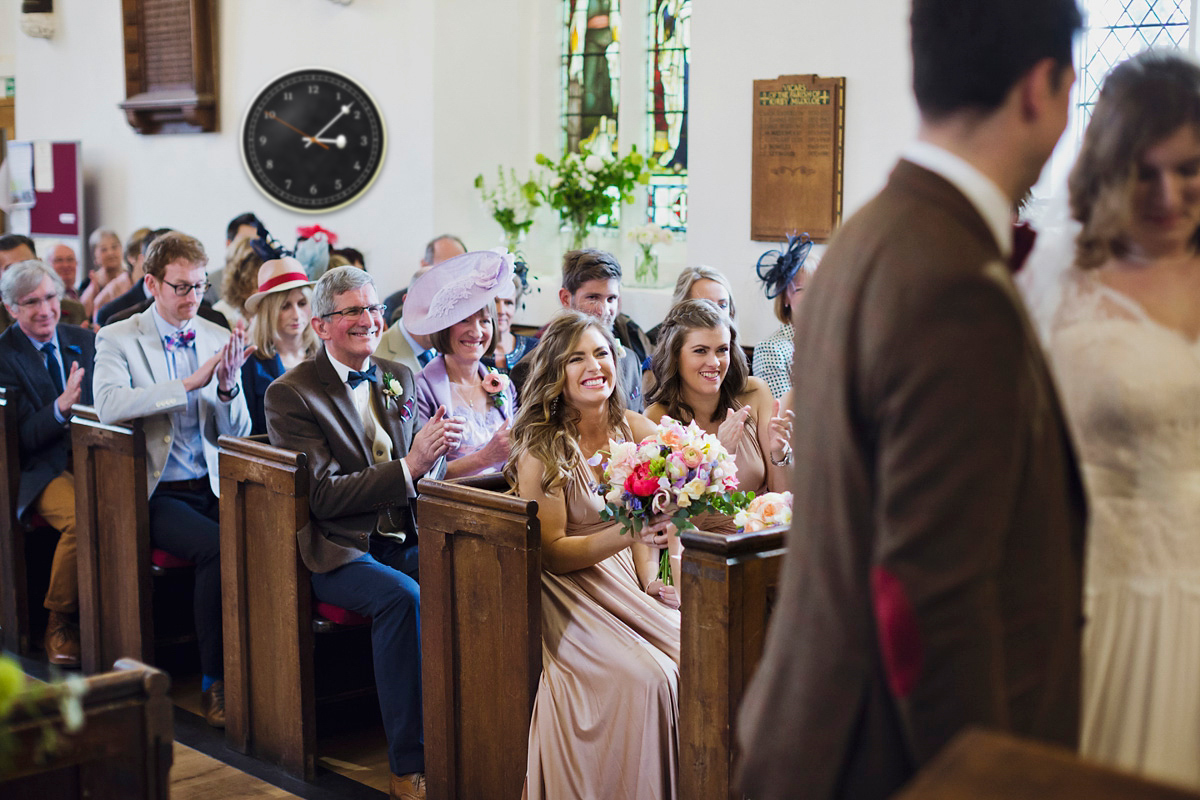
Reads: 3.07.50
